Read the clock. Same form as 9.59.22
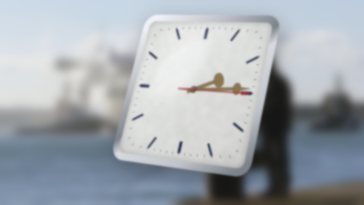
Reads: 2.14.15
